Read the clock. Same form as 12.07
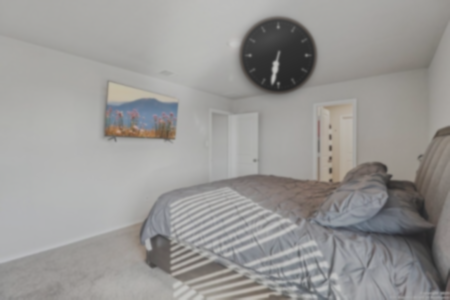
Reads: 6.32
